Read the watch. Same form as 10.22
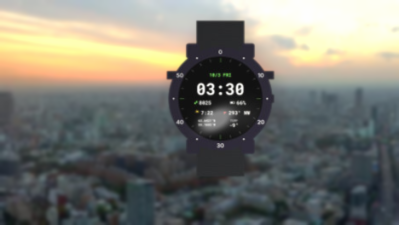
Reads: 3.30
